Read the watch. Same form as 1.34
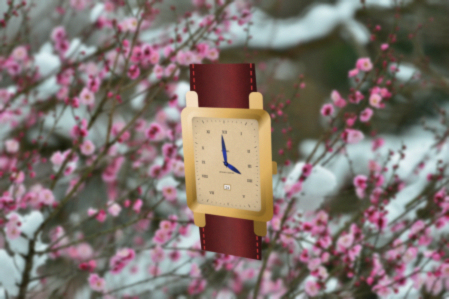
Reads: 3.59
